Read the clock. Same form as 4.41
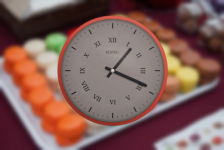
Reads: 1.19
